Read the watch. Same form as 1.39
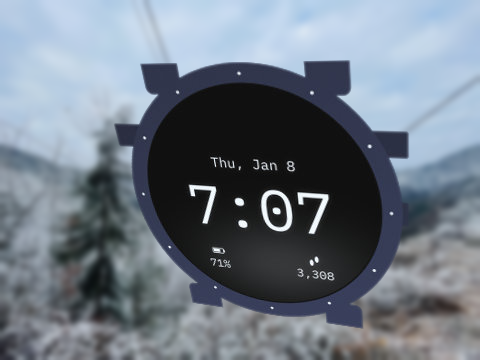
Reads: 7.07
